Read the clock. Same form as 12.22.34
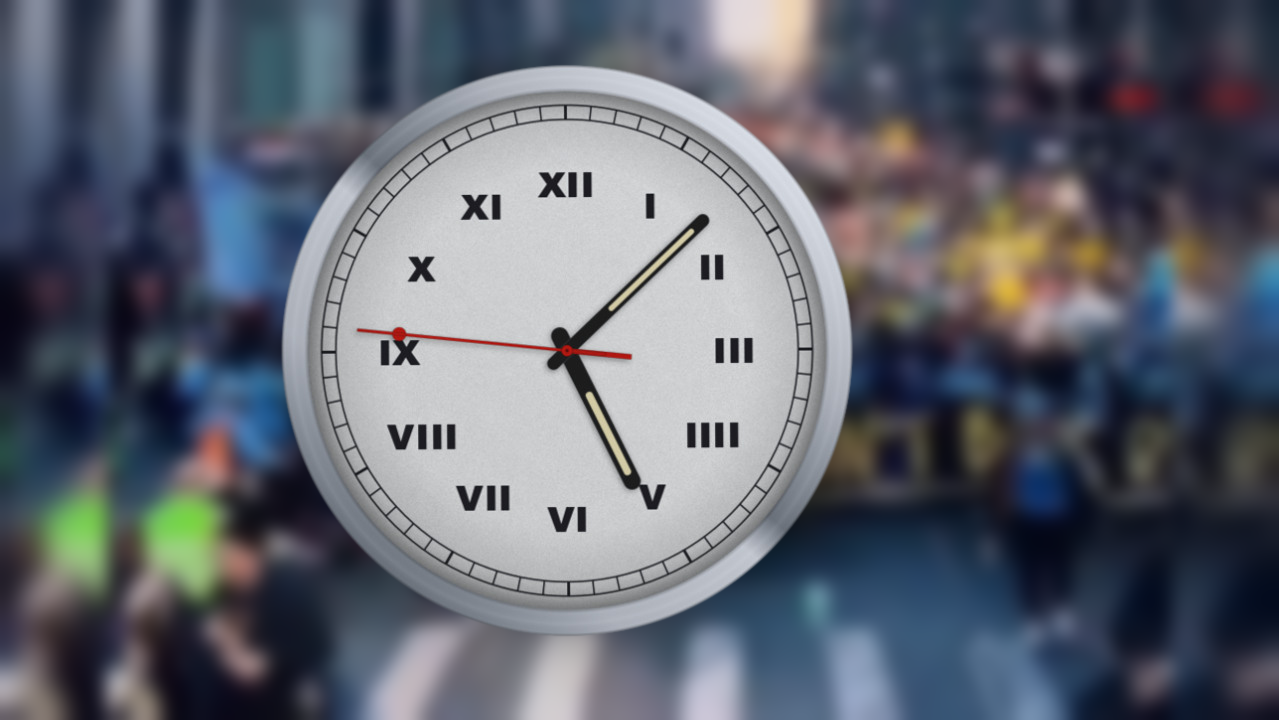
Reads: 5.07.46
